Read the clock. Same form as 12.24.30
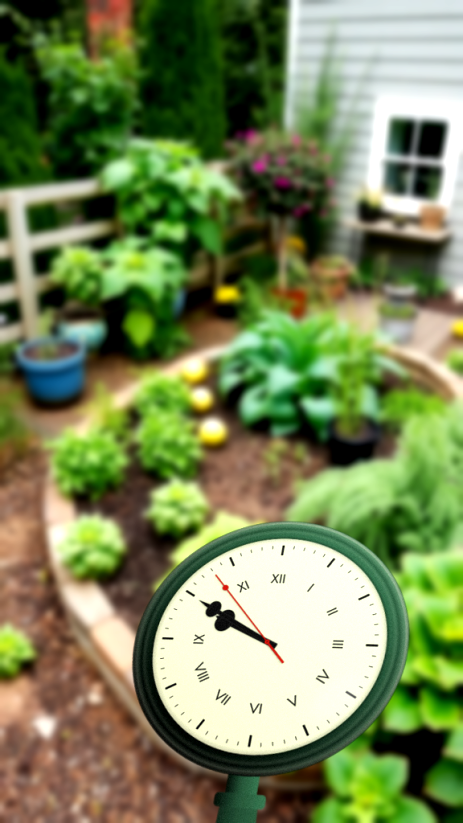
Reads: 9.49.53
